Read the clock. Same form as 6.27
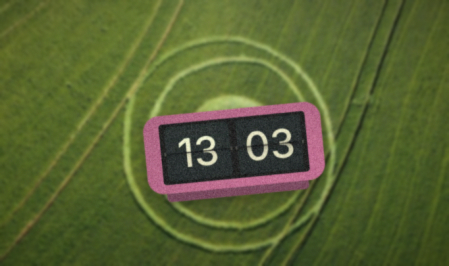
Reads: 13.03
